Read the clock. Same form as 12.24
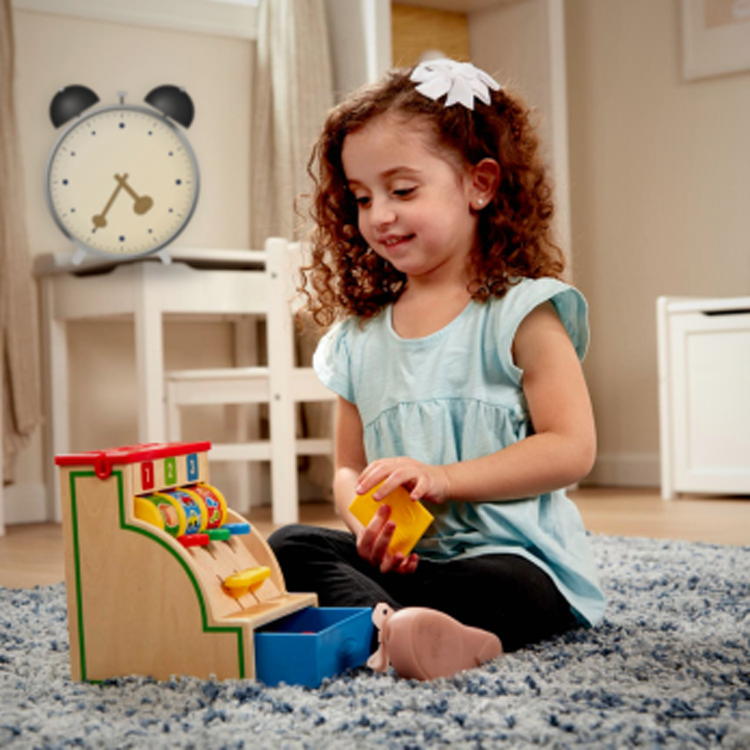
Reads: 4.35
